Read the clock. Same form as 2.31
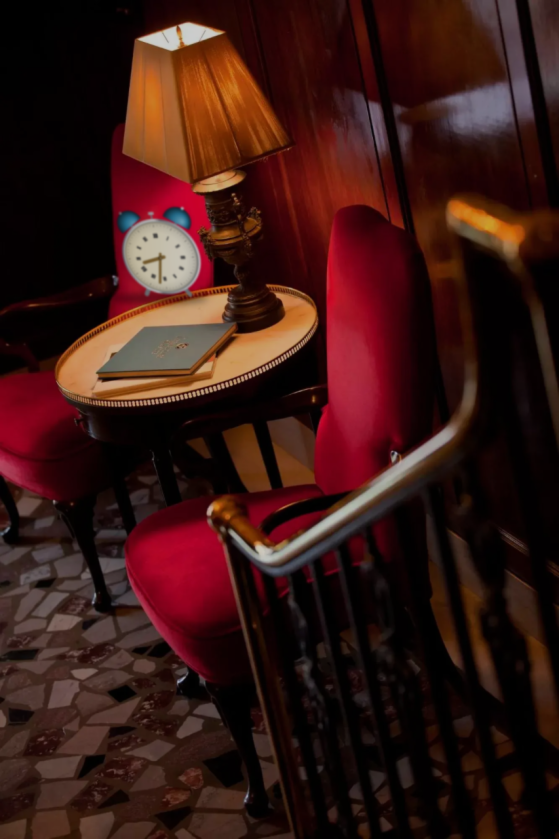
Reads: 8.32
